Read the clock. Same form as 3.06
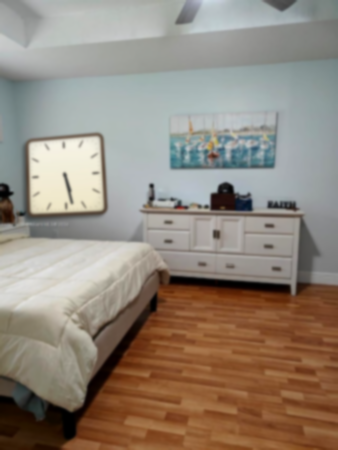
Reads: 5.28
